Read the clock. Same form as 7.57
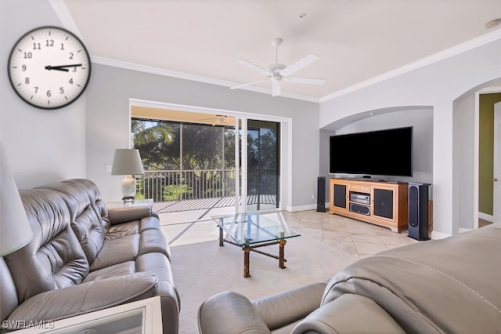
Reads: 3.14
